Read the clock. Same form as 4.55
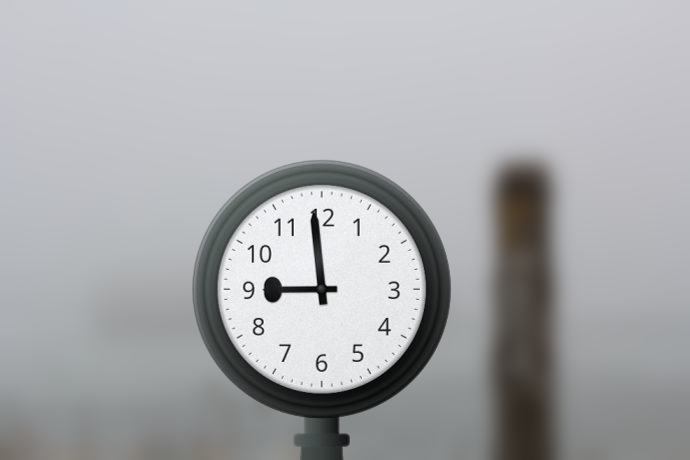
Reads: 8.59
